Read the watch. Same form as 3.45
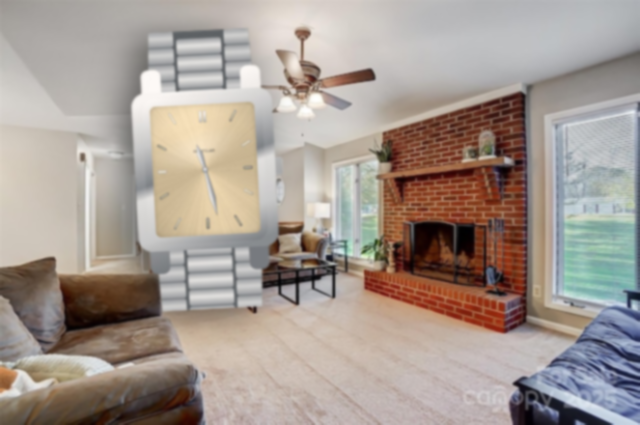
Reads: 11.28
